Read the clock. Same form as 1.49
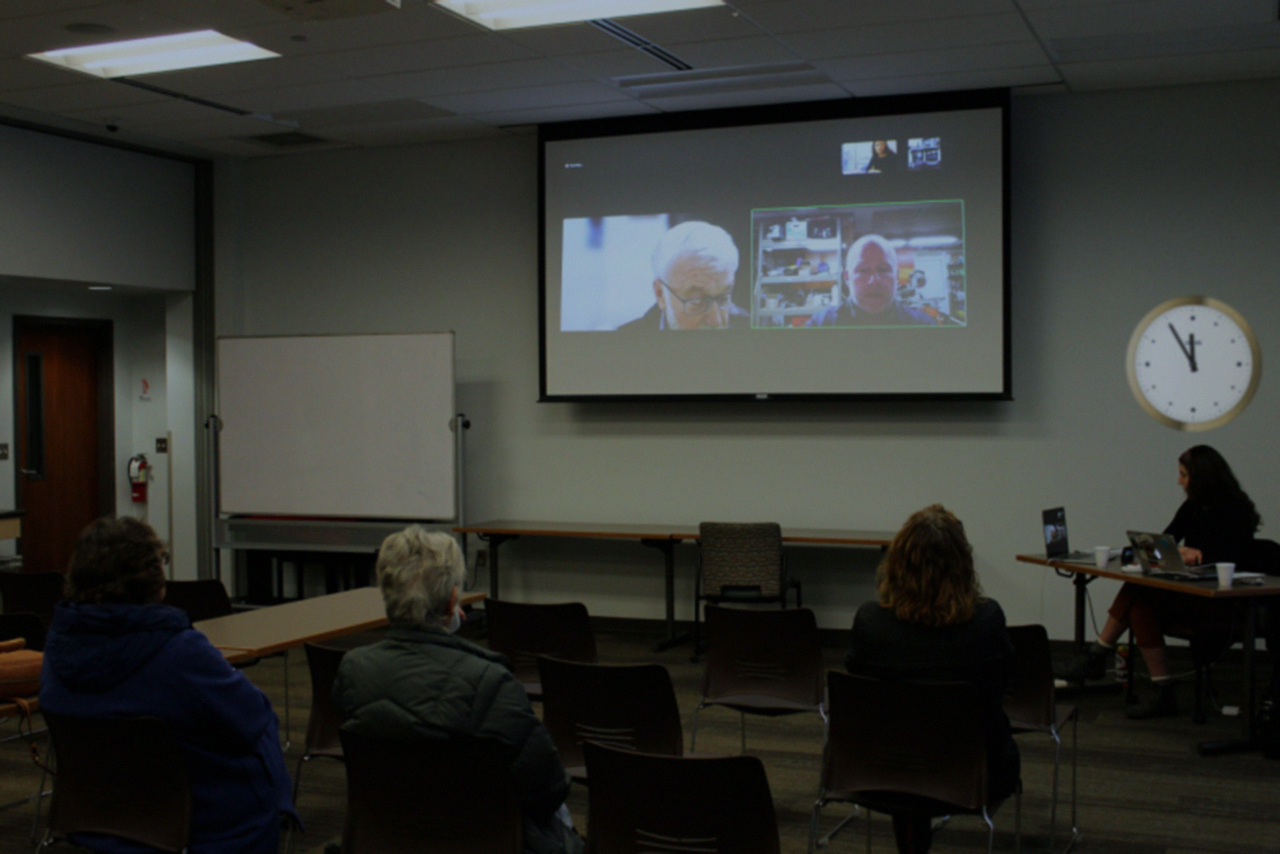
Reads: 11.55
